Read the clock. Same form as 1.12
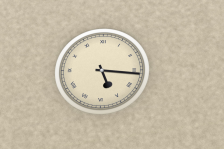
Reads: 5.16
